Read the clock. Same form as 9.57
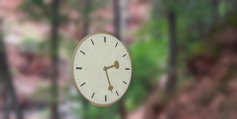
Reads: 2.27
